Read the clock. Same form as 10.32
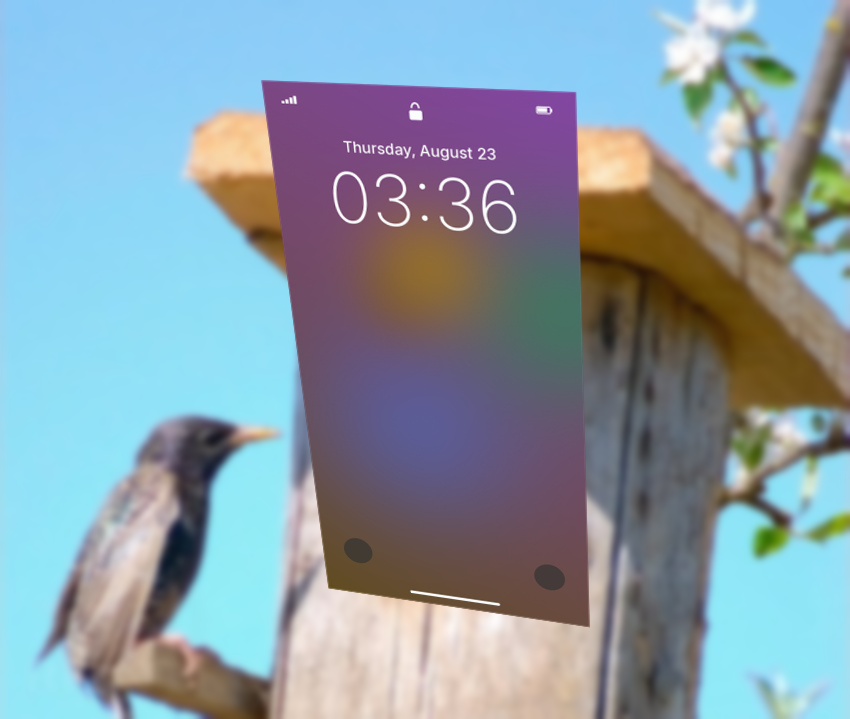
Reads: 3.36
